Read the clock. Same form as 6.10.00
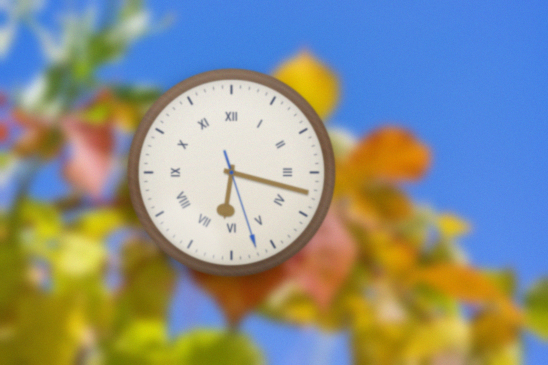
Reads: 6.17.27
